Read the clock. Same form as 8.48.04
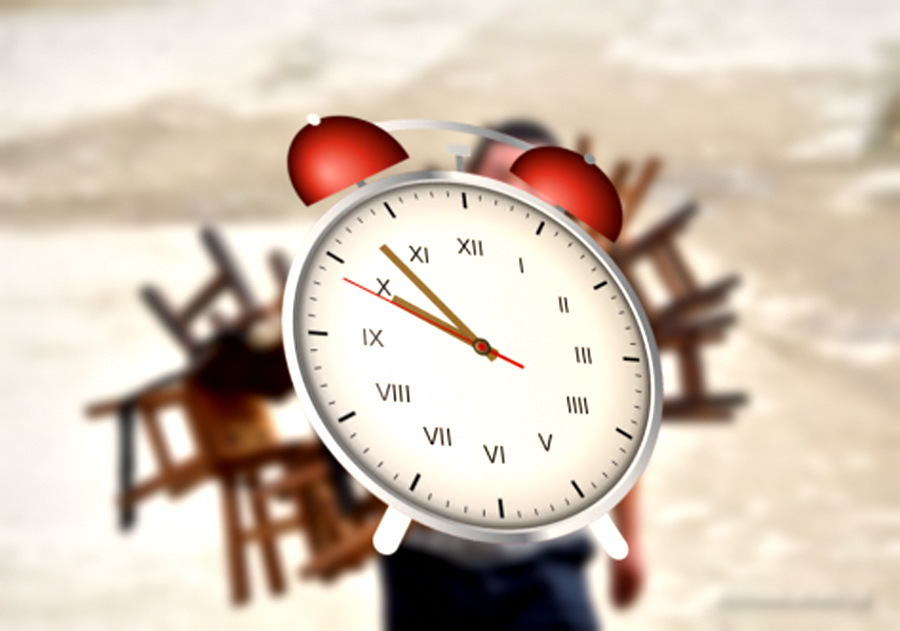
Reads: 9.52.49
